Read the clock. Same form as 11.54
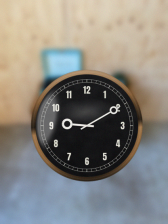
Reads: 9.10
